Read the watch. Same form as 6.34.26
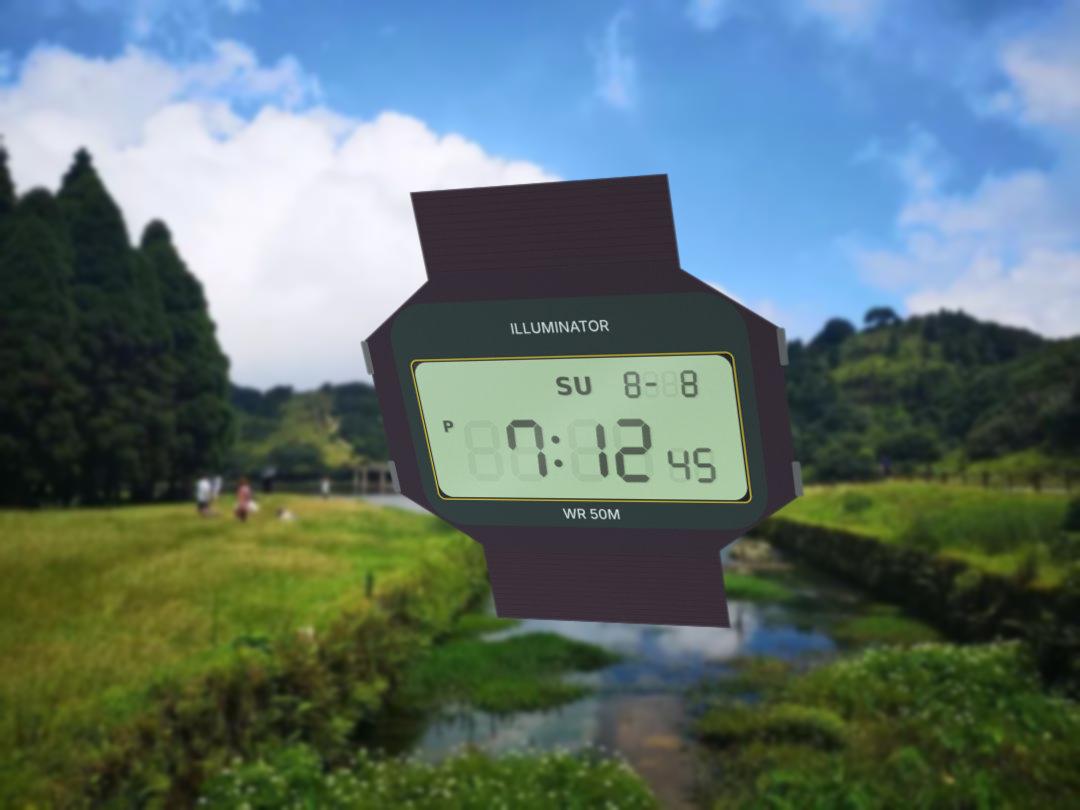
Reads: 7.12.45
